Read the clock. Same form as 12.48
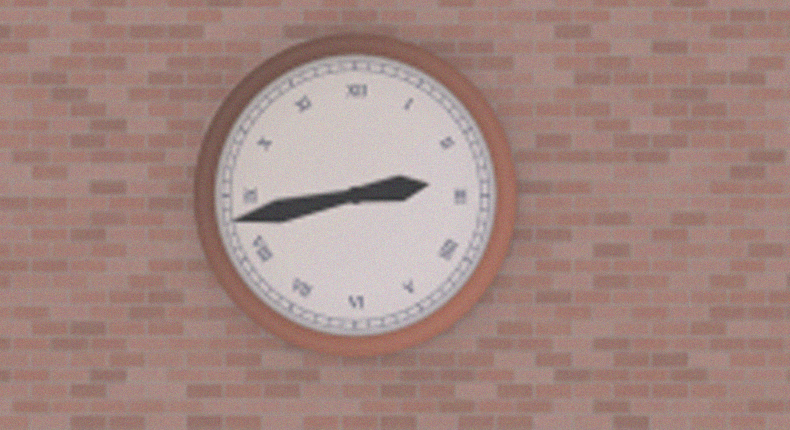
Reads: 2.43
